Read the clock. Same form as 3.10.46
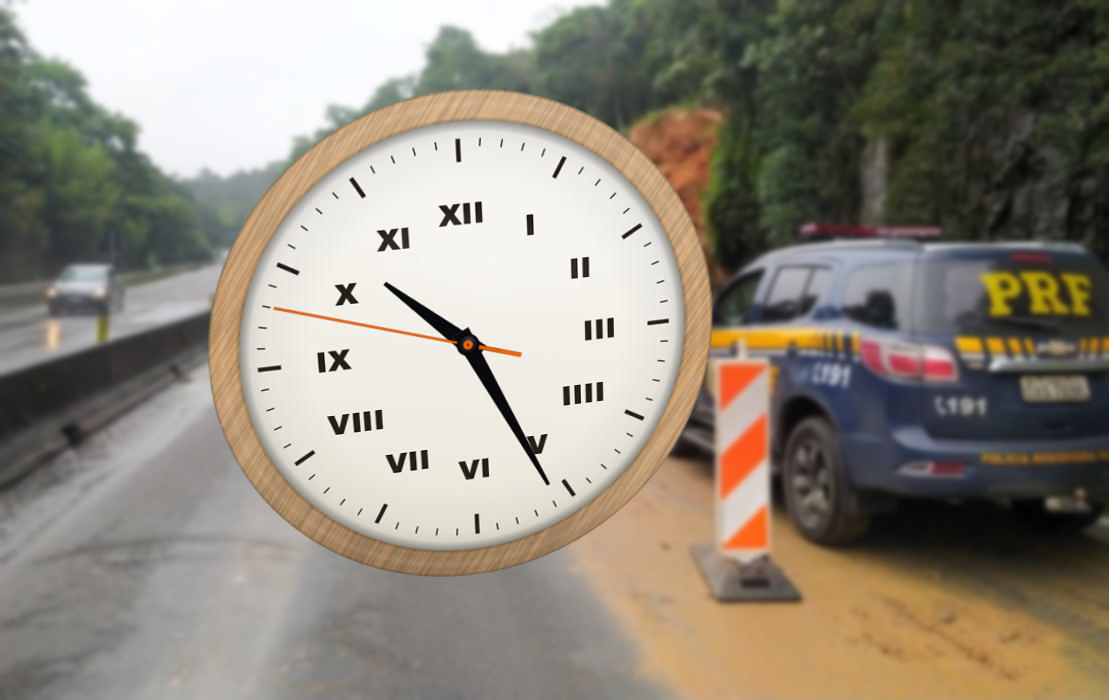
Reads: 10.25.48
